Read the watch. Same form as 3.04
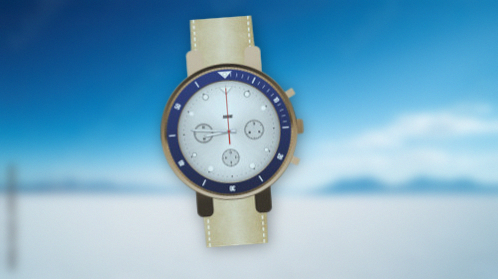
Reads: 8.46
